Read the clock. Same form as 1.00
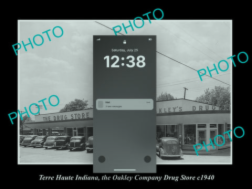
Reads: 12.38
